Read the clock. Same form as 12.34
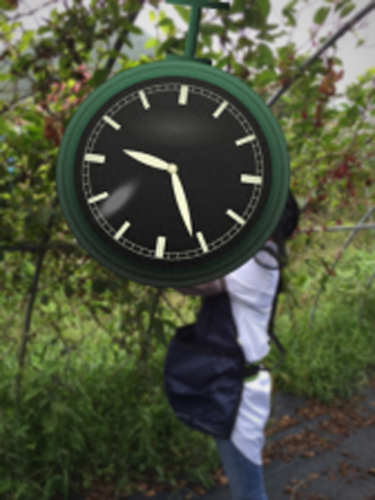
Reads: 9.26
